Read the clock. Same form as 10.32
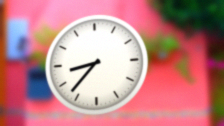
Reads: 8.37
